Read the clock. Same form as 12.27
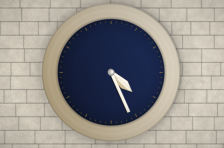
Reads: 4.26
